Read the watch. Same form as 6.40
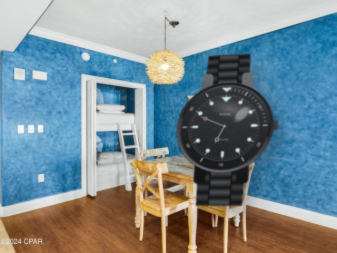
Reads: 6.49
